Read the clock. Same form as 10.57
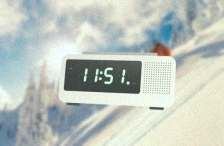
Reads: 11.51
